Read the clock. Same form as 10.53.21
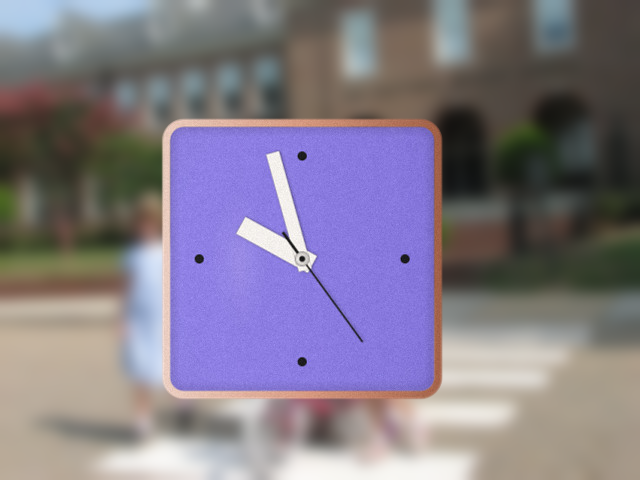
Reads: 9.57.24
